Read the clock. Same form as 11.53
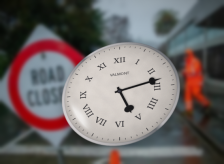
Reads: 5.13
